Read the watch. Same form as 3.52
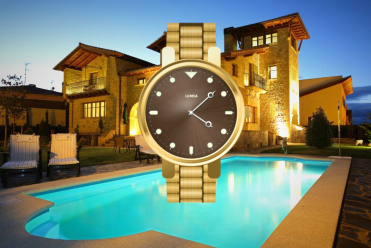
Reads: 4.08
